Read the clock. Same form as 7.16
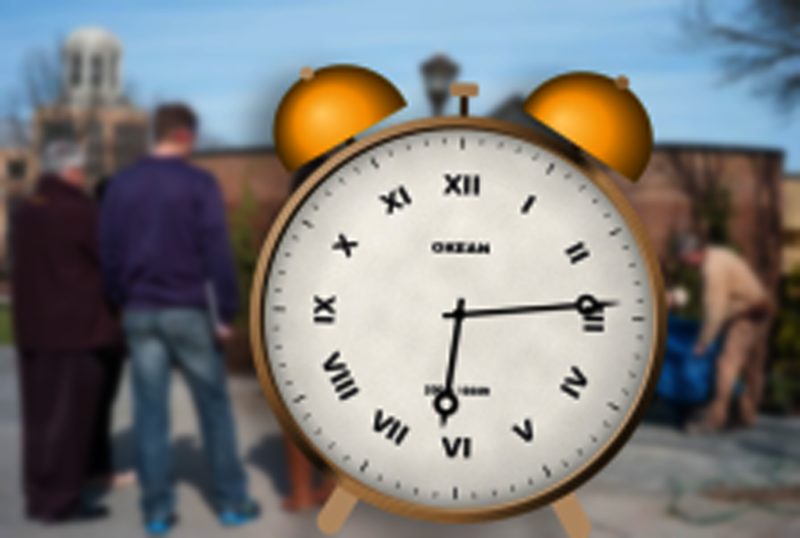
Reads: 6.14
